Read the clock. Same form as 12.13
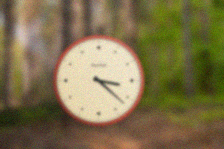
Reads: 3.22
